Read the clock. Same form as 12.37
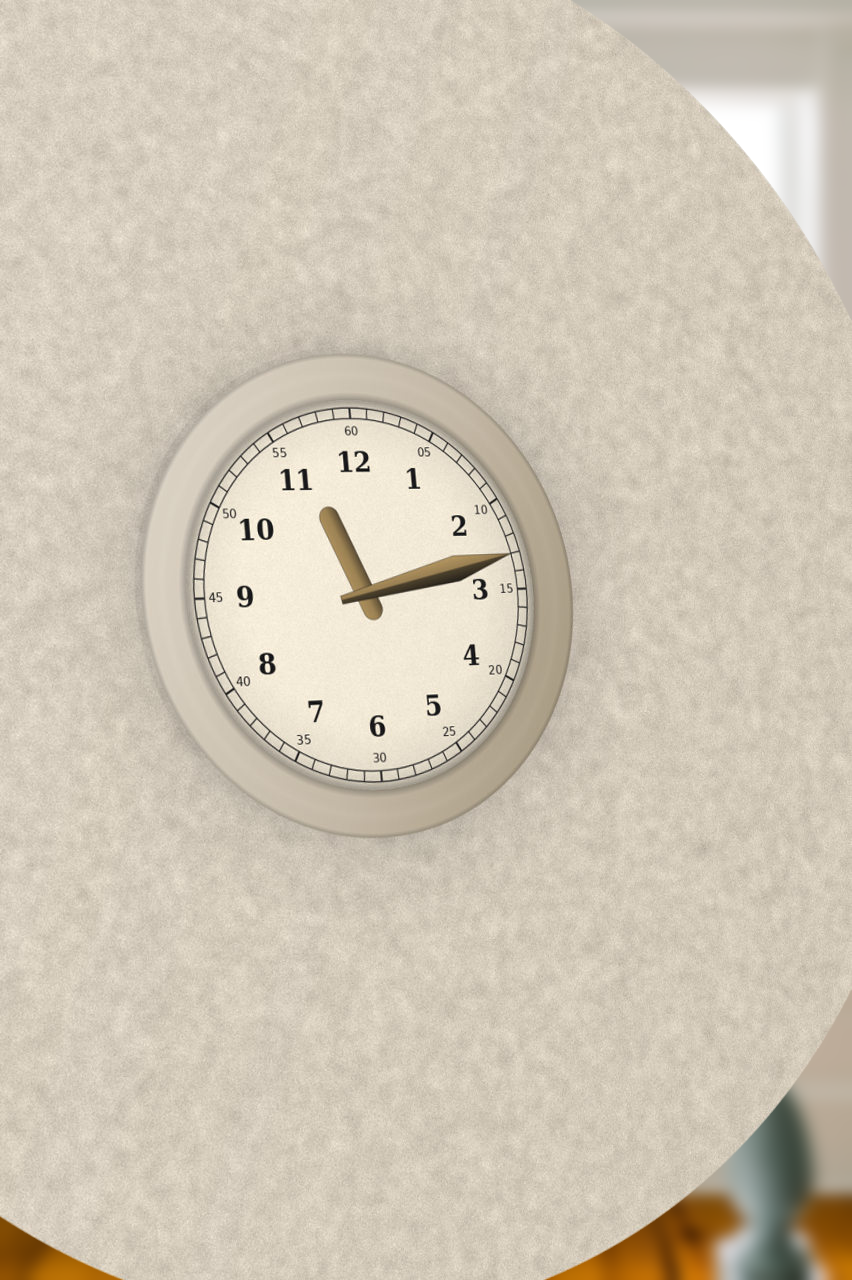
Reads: 11.13
